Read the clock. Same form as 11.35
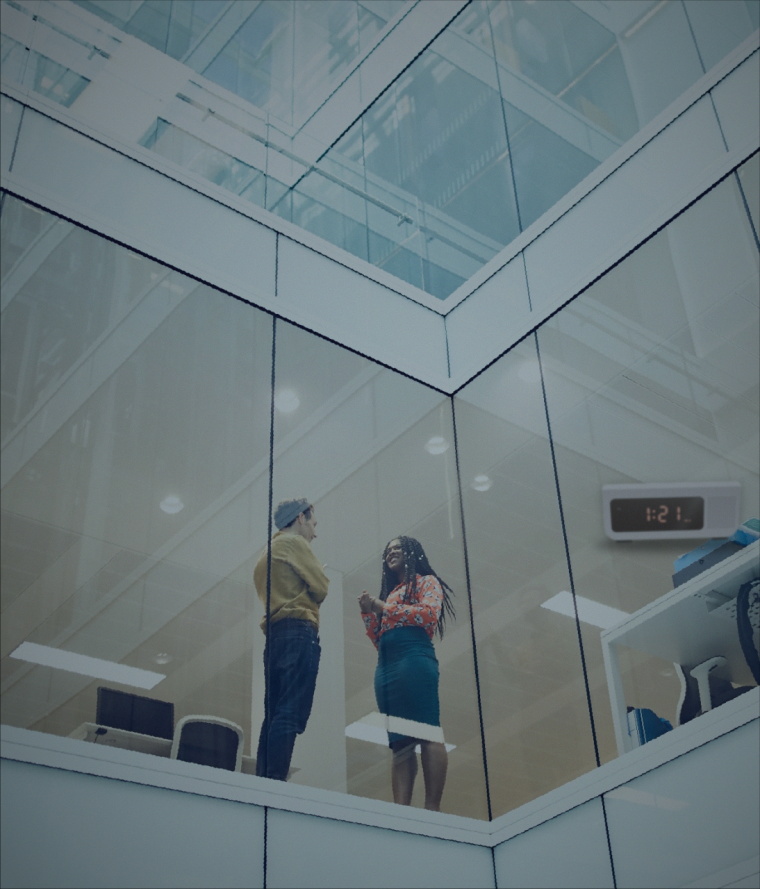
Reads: 1.21
